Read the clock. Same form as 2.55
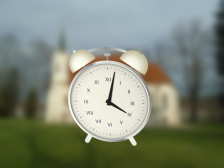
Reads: 4.02
